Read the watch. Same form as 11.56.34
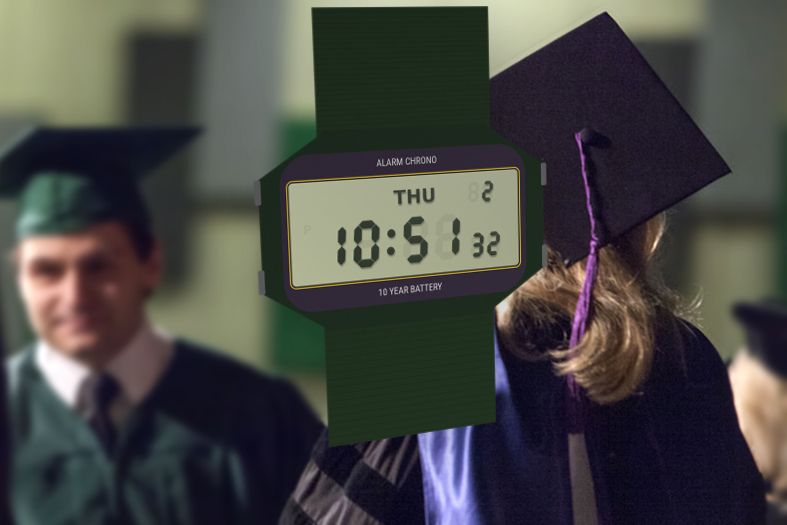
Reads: 10.51.32
